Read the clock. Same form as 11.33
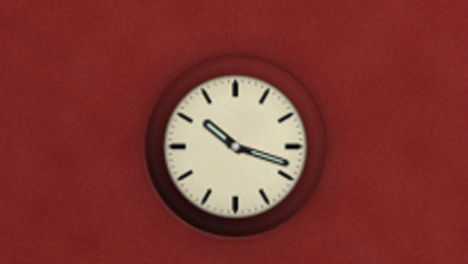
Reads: 10.18
